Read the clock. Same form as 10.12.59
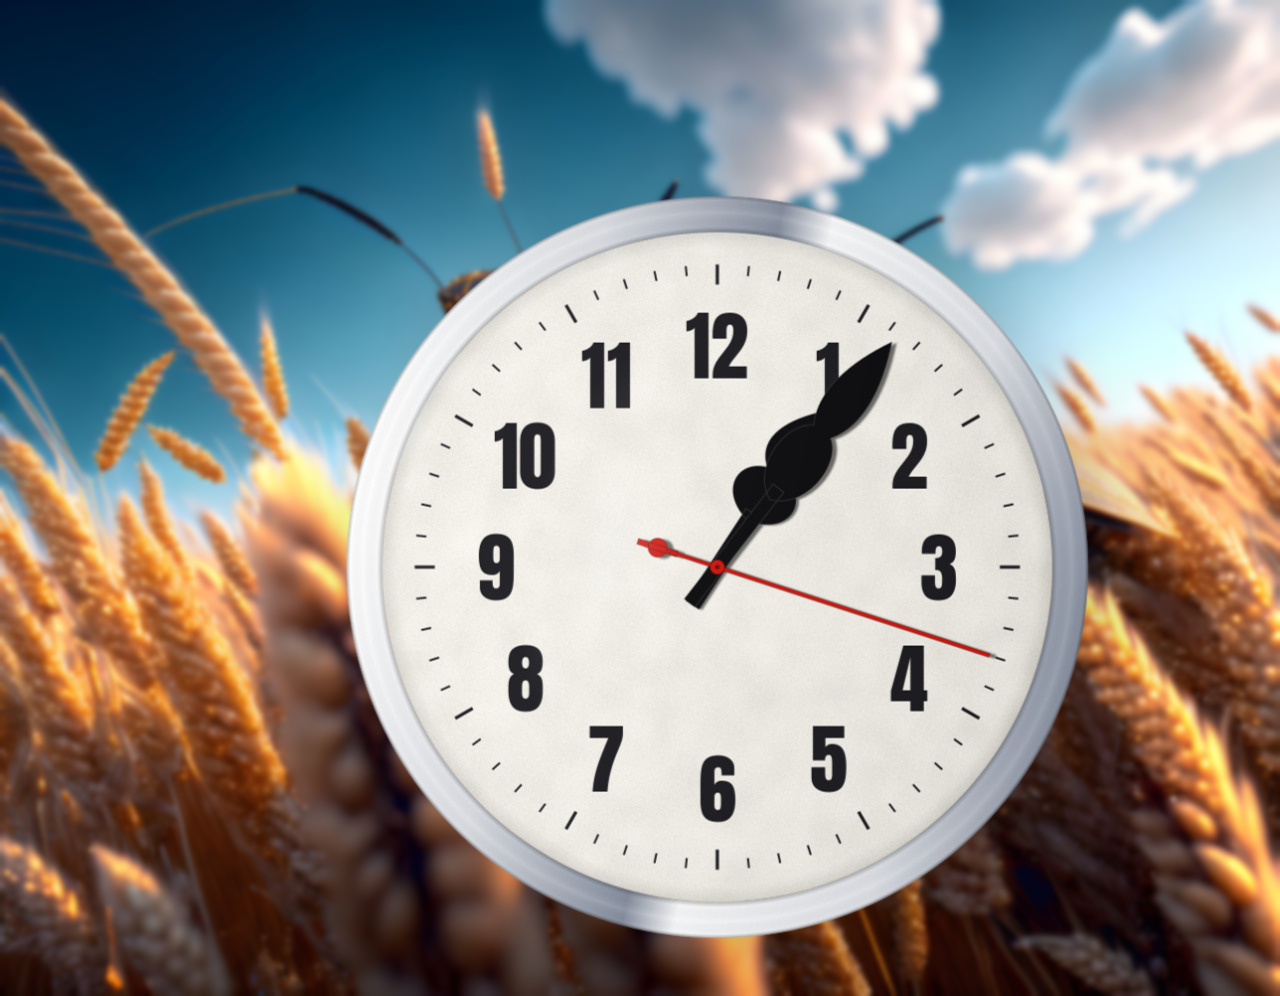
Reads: 1.06.18
